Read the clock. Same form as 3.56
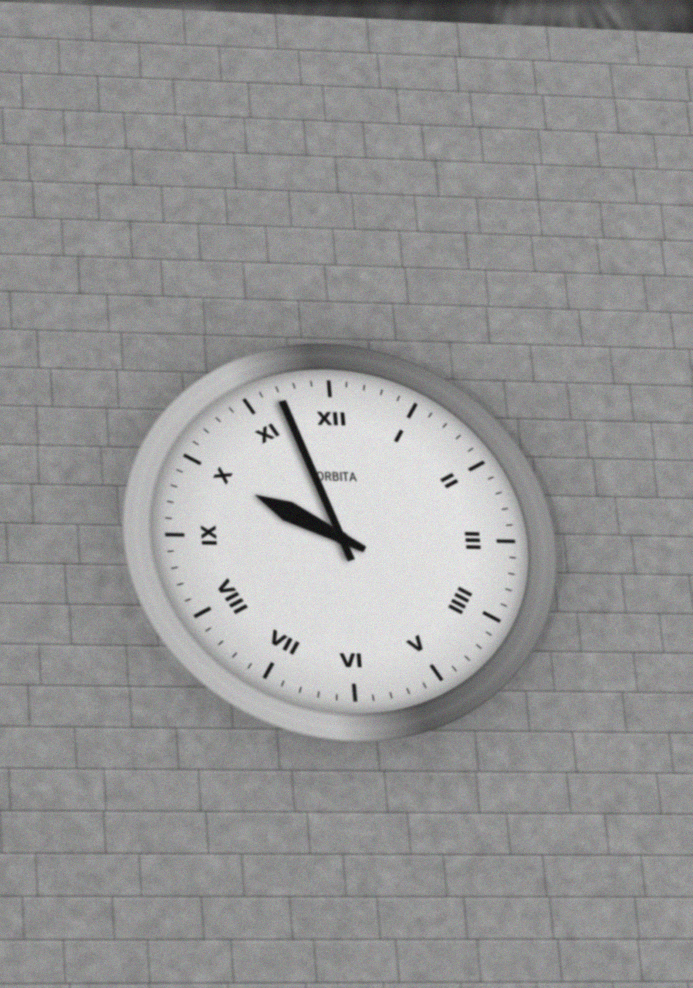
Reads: 9.57
